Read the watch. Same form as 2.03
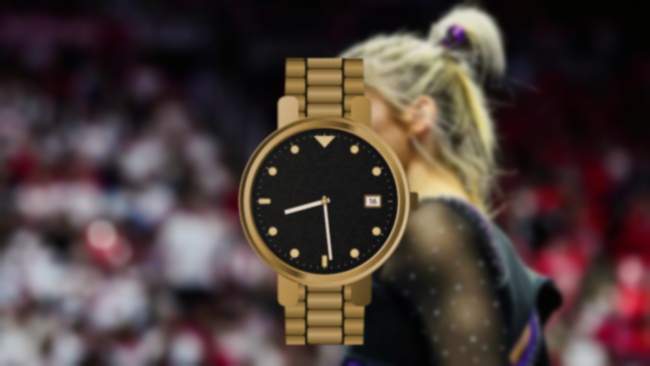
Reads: 8.29
